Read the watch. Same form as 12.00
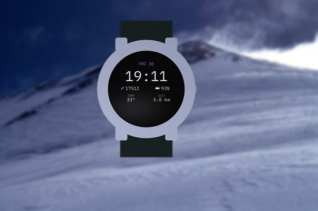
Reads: 19.11
